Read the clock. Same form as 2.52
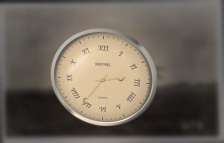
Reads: 2.36
